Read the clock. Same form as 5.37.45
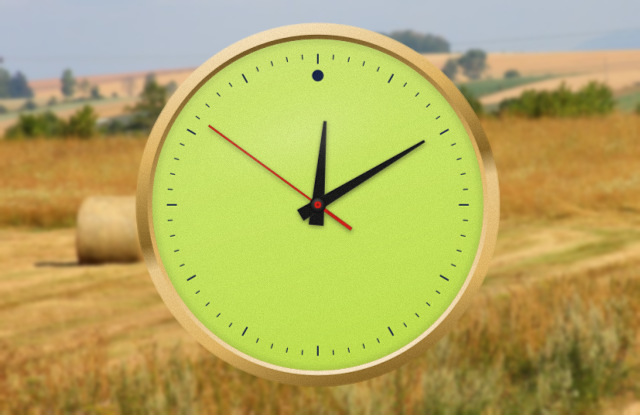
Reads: 12.09.51
